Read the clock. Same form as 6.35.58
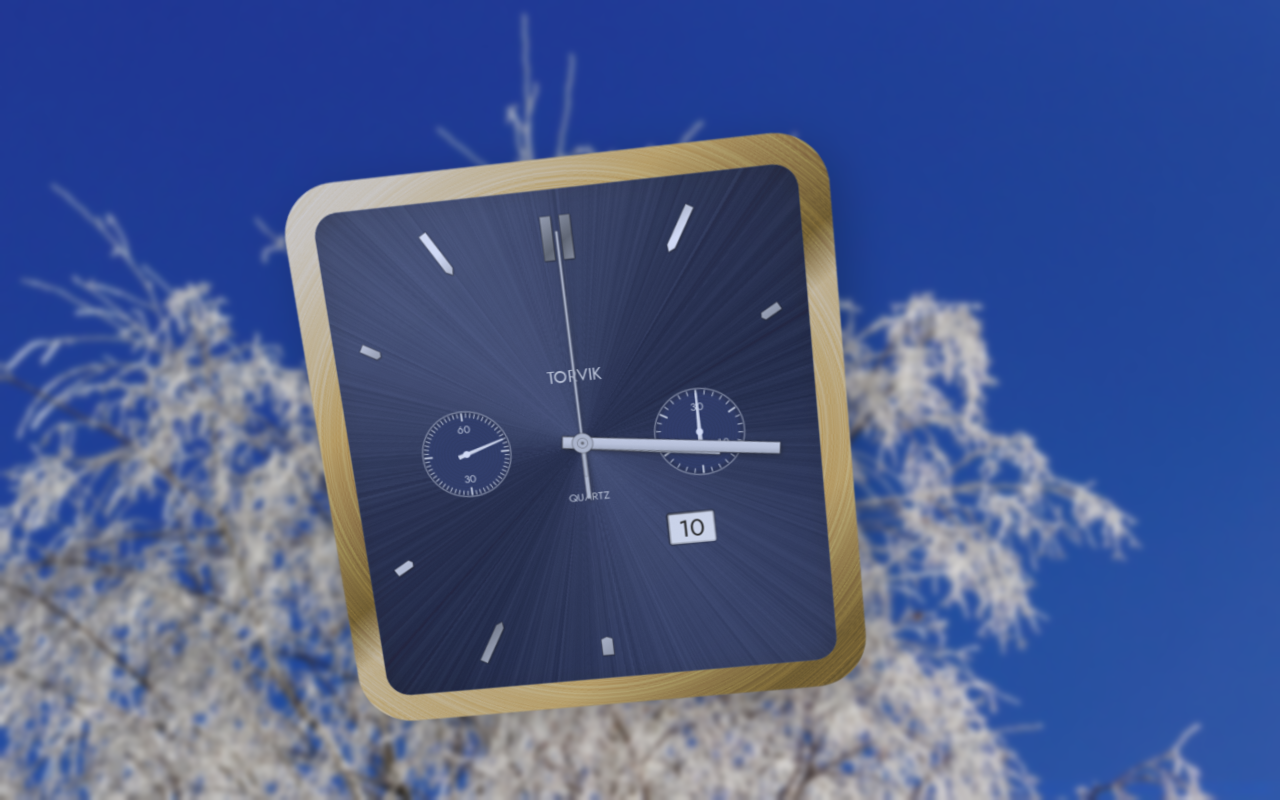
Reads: 3.16.12
